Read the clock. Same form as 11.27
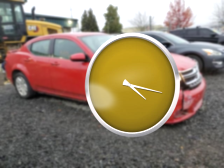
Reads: 4.17
